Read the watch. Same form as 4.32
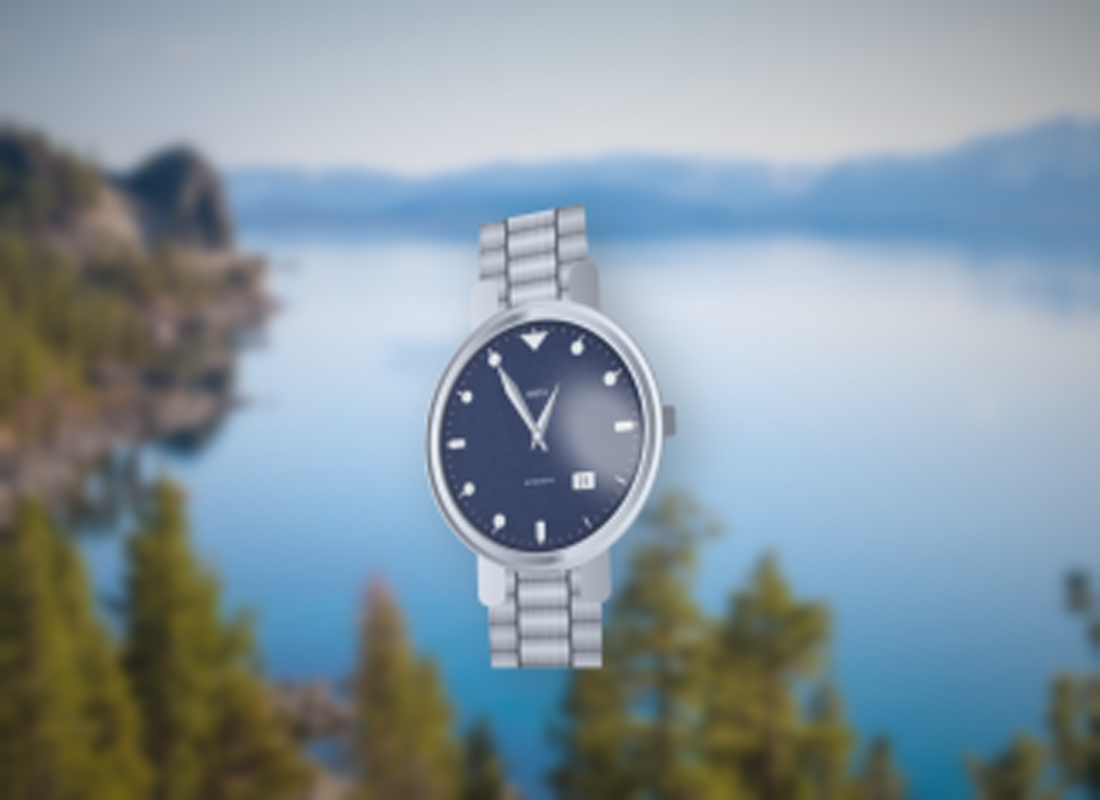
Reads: 12.55
